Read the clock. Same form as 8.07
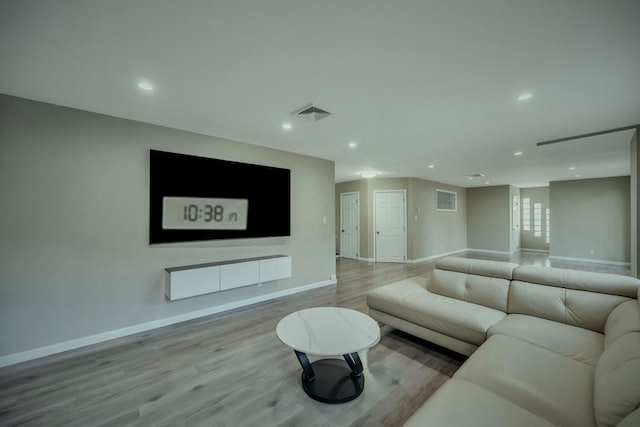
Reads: 10.38
